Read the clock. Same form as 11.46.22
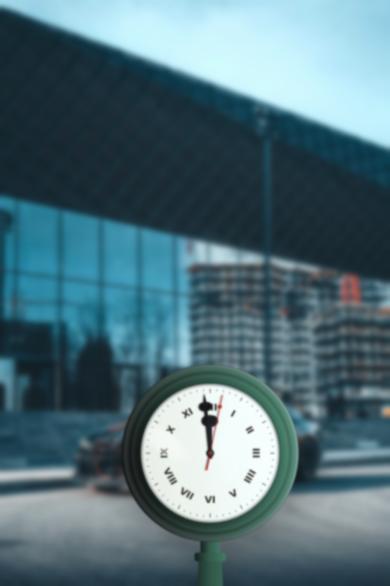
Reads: 11.59.02
